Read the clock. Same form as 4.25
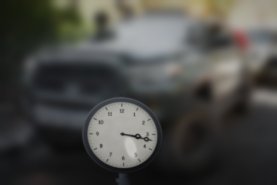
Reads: 3.17
